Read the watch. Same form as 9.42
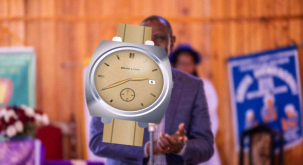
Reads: 2.40
